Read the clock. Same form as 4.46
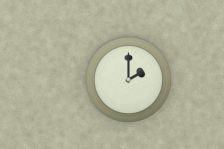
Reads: 2.00
